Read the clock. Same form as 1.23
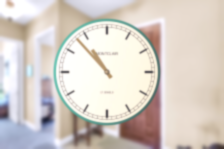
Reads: 10.53
